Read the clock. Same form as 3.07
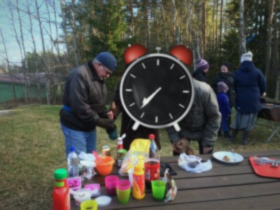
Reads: 7.37
